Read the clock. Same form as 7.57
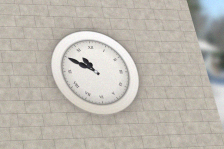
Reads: 10.50
